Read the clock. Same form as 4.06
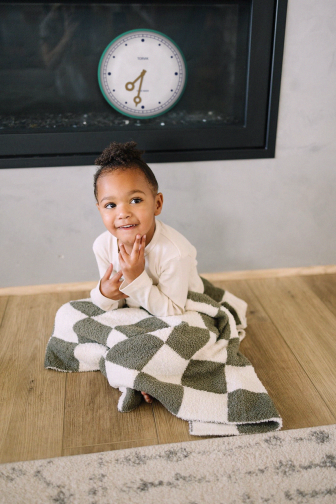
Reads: 7.32
